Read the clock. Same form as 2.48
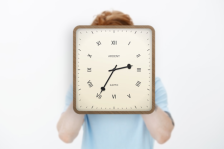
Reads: 2.35
